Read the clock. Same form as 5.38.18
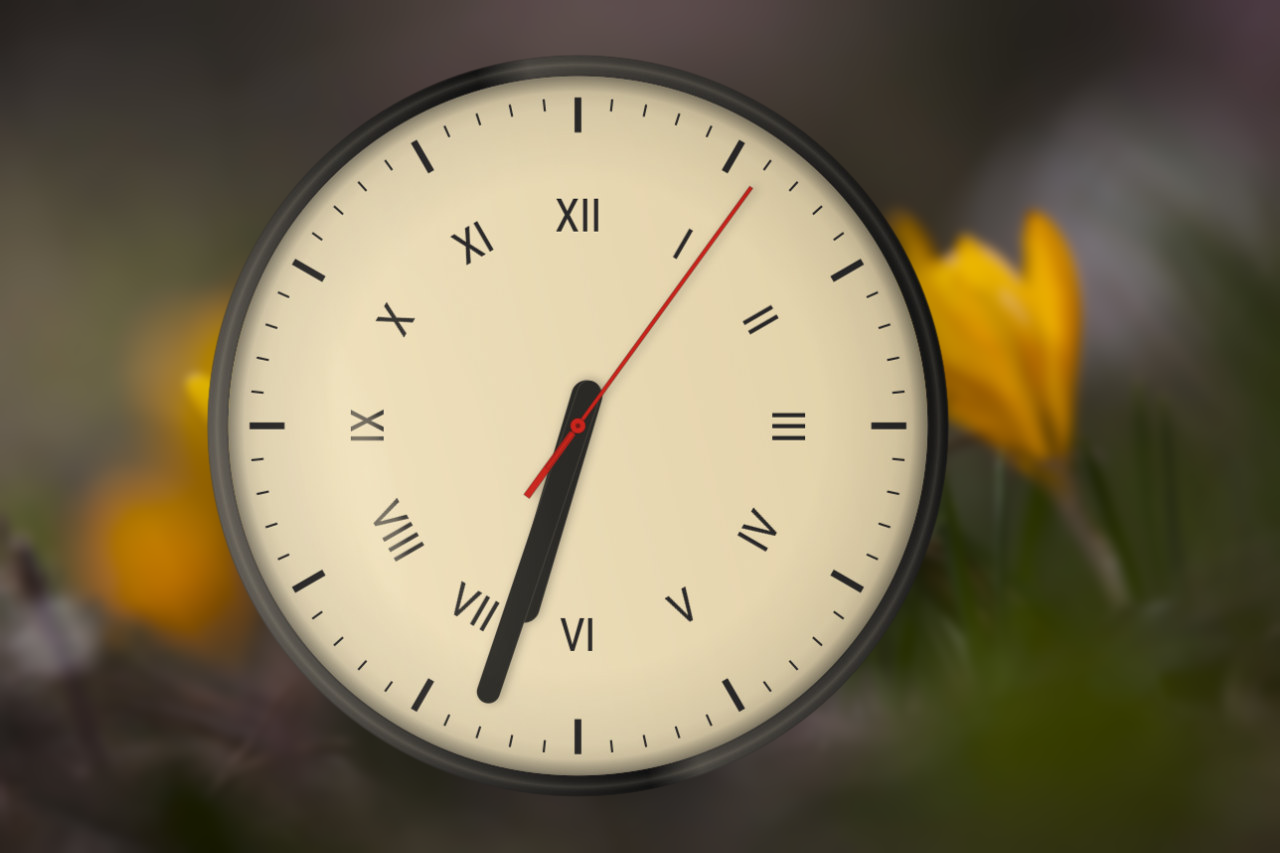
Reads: 6.33.06
